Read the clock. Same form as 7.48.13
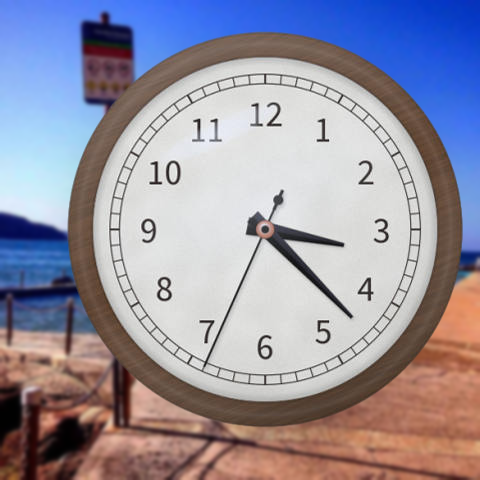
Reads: 3.22.34
